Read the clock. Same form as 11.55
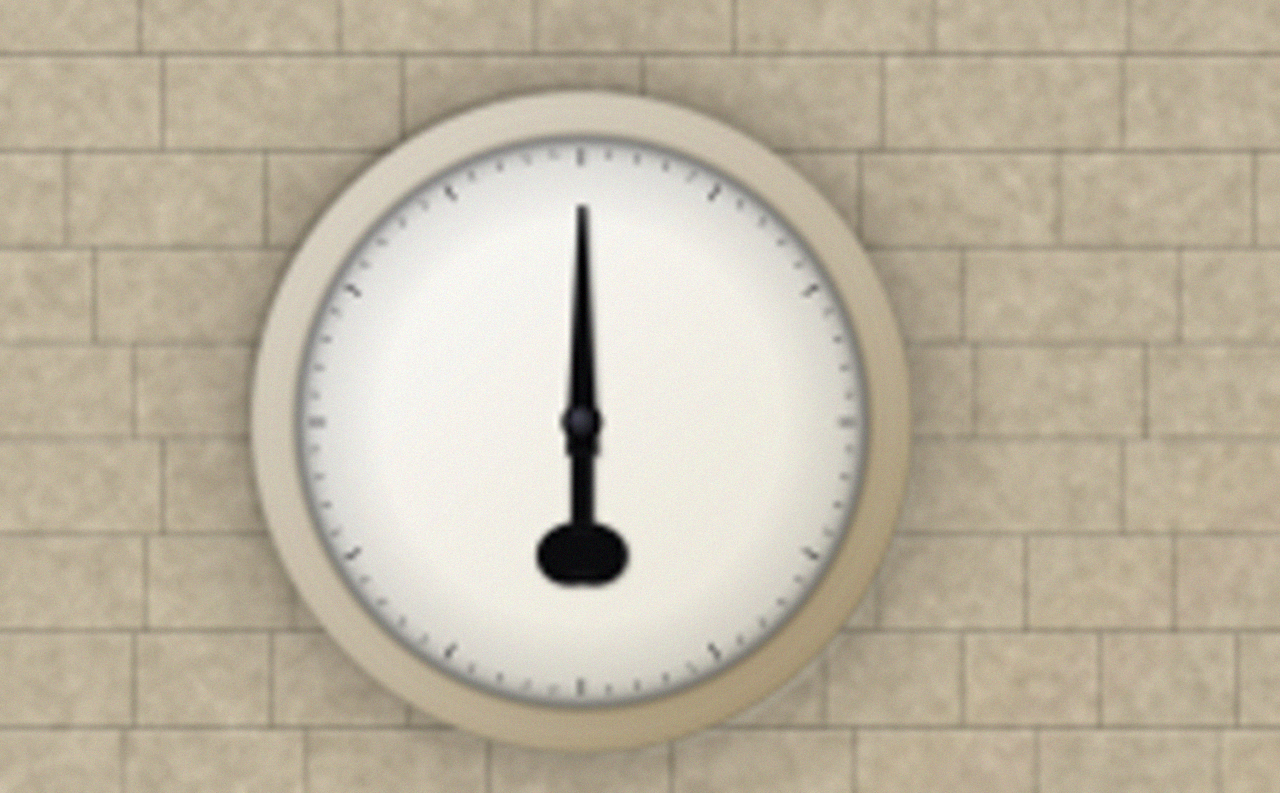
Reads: 6.00
